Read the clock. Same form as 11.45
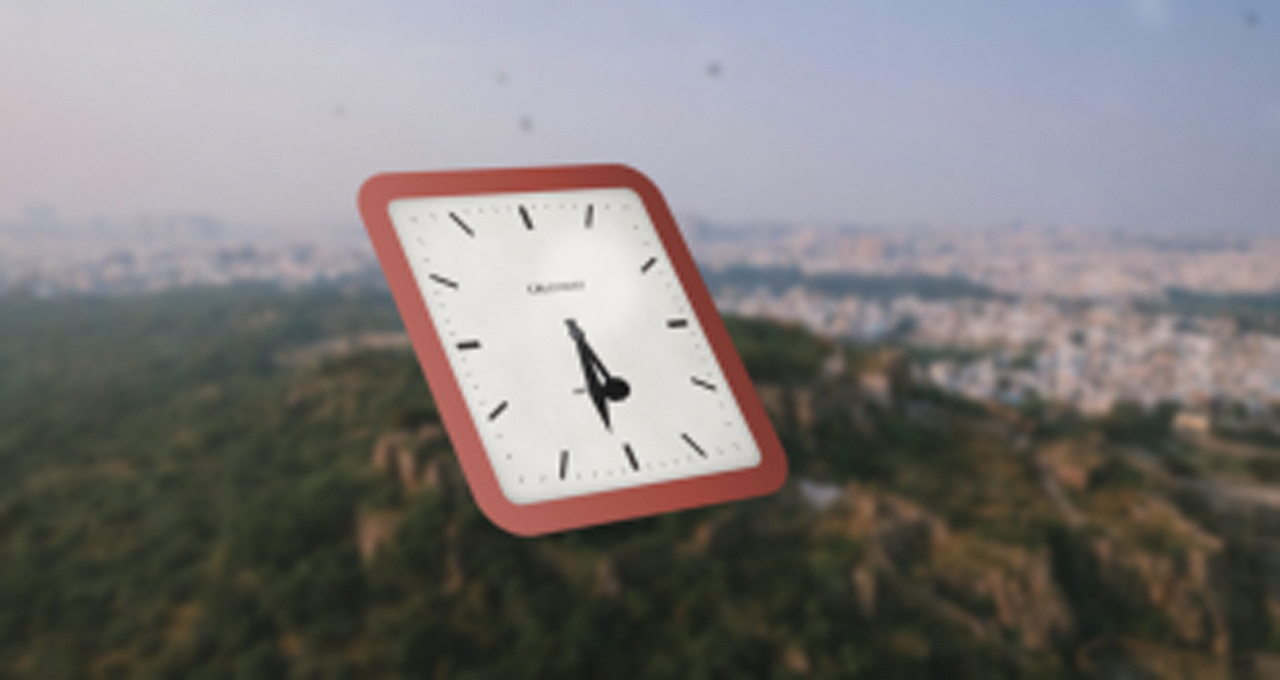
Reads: 5.31
